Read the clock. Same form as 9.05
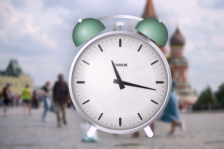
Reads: 11.17
